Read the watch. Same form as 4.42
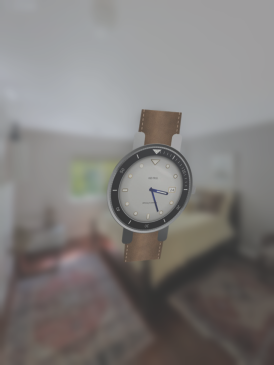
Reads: 3.26
